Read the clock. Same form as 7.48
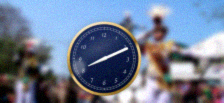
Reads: 8.11
